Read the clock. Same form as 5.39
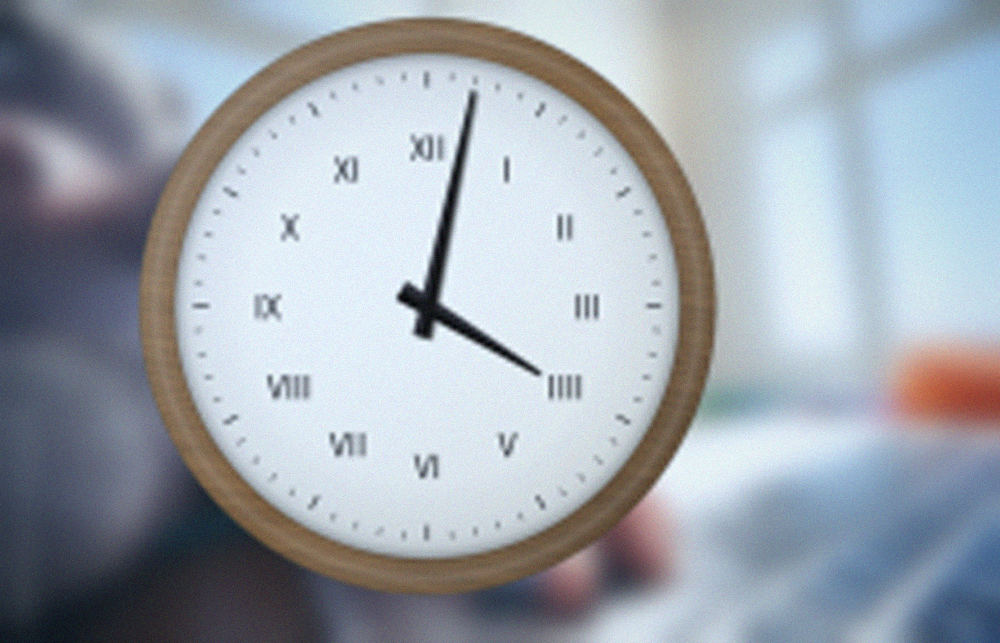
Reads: 4.02
